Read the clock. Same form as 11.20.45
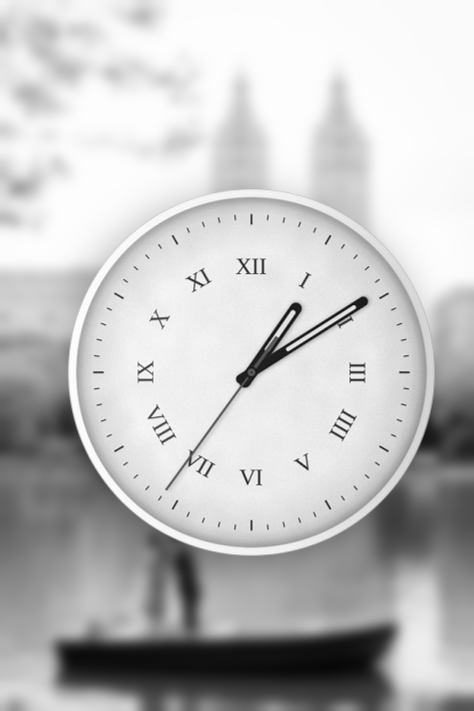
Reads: 1.09.36
